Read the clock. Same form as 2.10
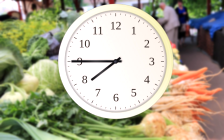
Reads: 7.45
